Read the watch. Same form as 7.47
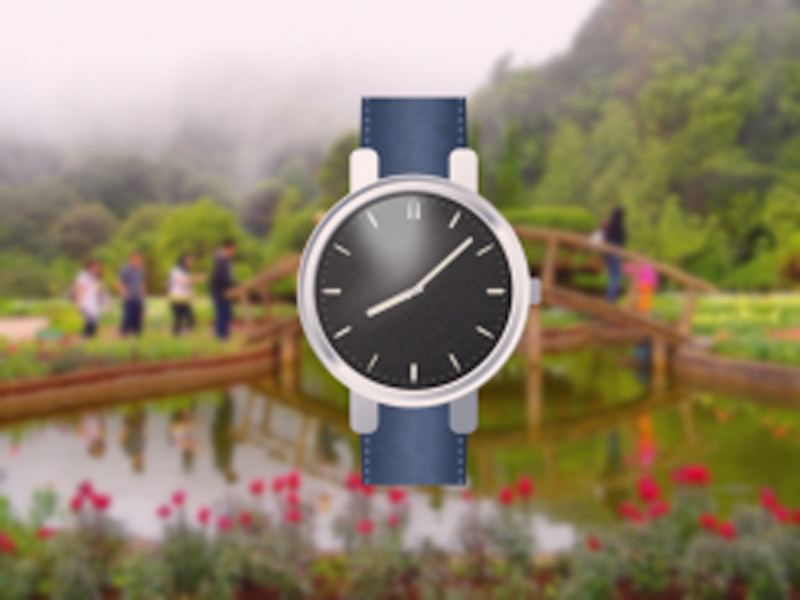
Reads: 8.08
